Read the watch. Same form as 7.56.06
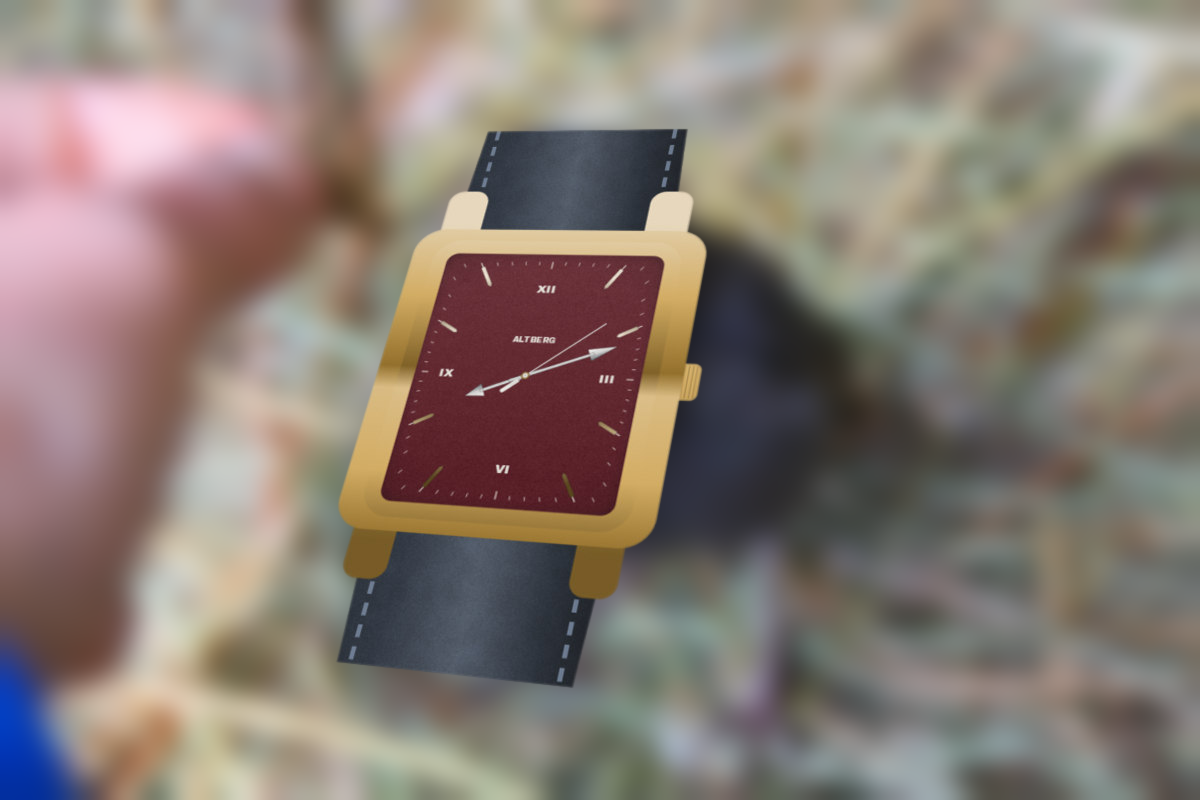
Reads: 8.11.08
